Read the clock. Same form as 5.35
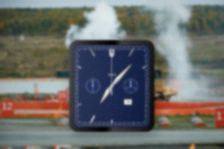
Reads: 7.07
